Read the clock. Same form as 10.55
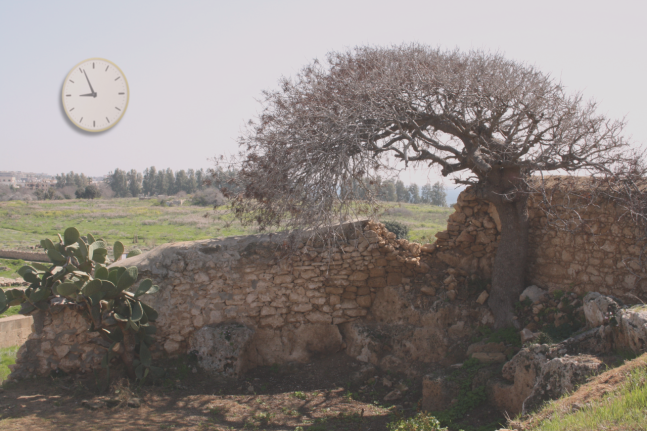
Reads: 8.56
